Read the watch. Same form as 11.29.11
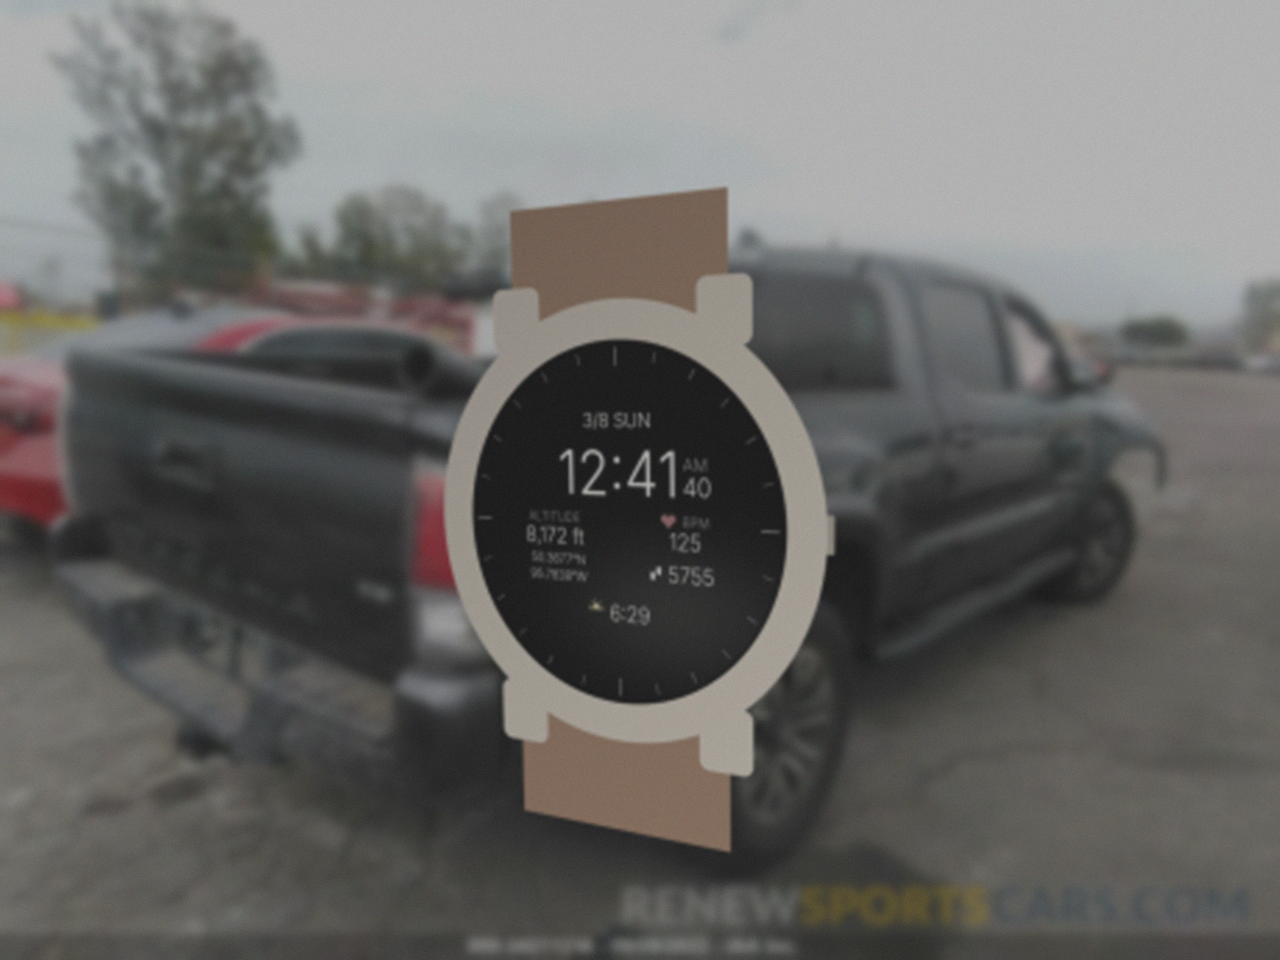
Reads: 12.41.40
